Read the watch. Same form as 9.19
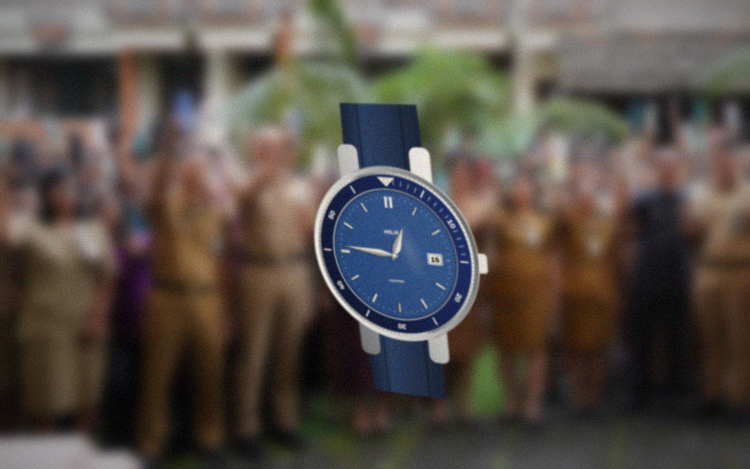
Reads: 12.46
